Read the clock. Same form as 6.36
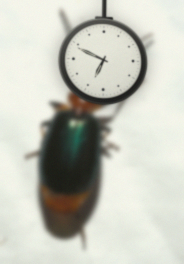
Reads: 6.49
